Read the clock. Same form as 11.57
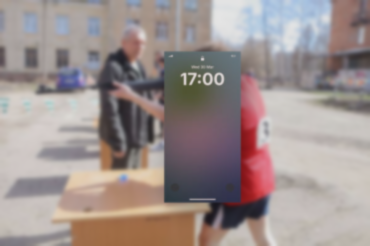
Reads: 17.00
